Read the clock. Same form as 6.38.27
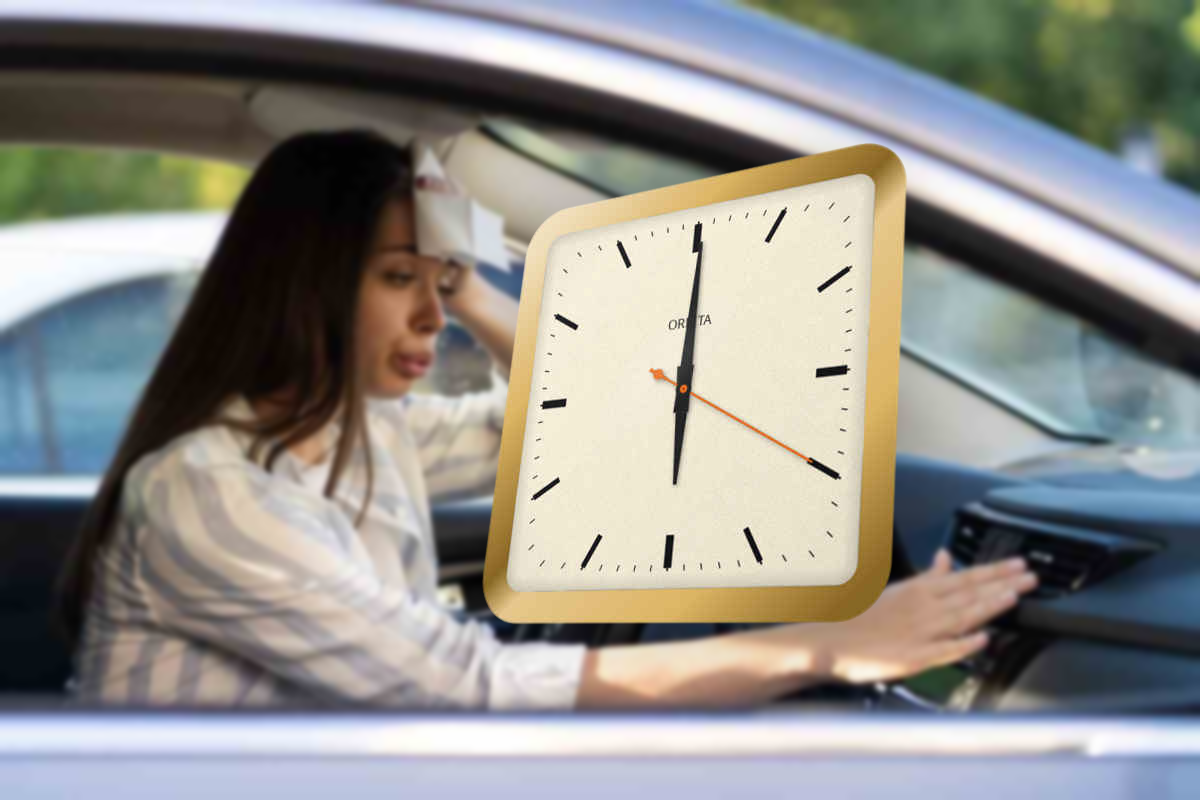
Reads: 6.00.20
